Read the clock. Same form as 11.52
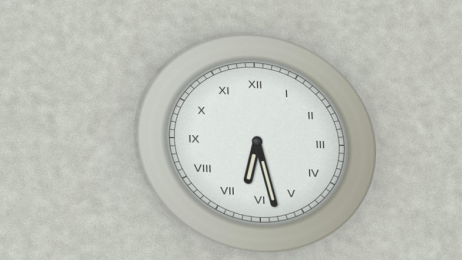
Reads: 6.28
